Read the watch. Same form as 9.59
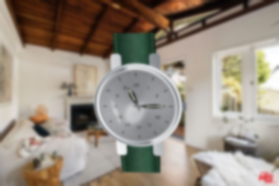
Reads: 11.15
